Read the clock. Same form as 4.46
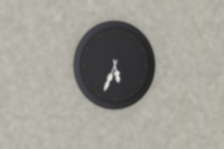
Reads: 5.34
